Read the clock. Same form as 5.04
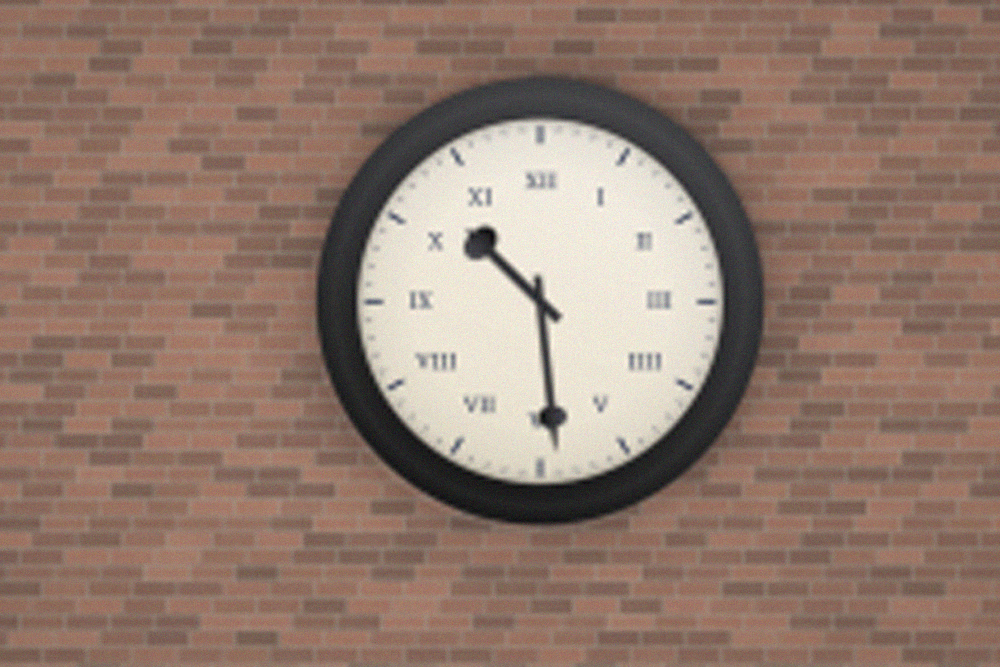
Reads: 10.29
